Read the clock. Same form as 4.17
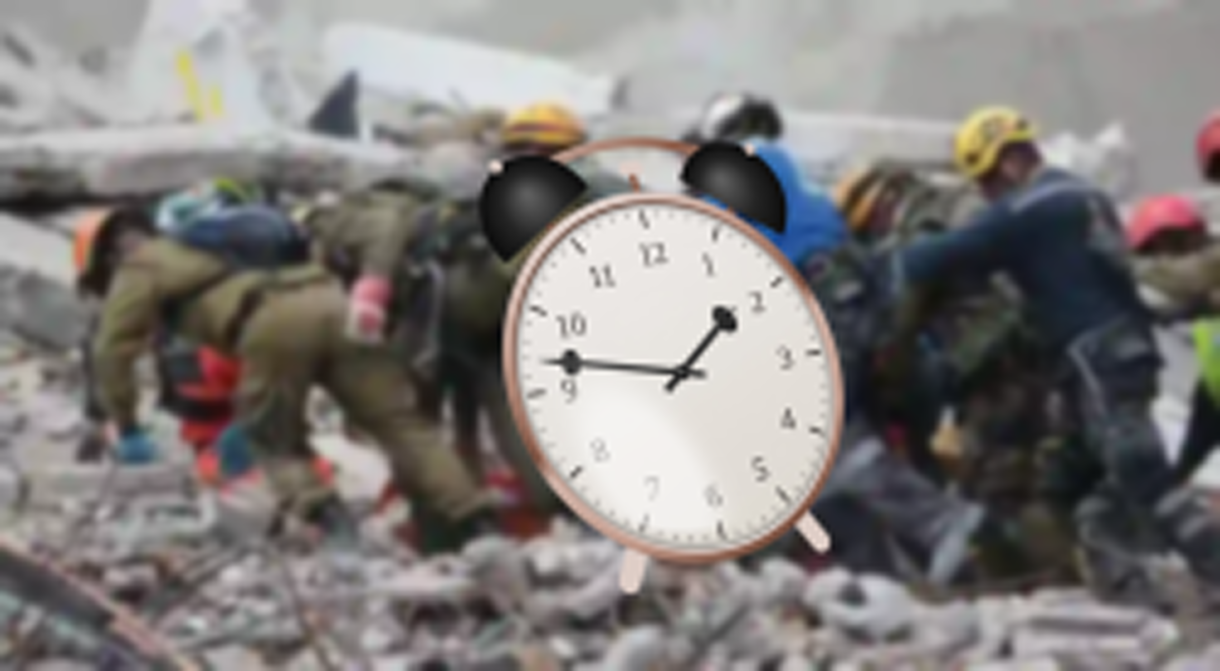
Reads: 1.47
